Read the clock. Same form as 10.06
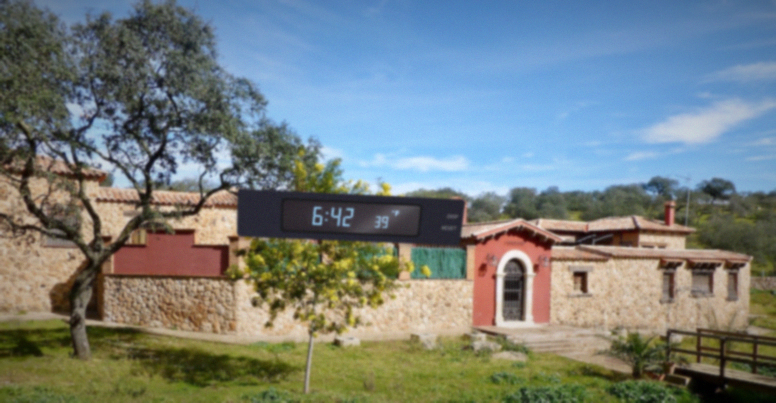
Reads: 6.42
